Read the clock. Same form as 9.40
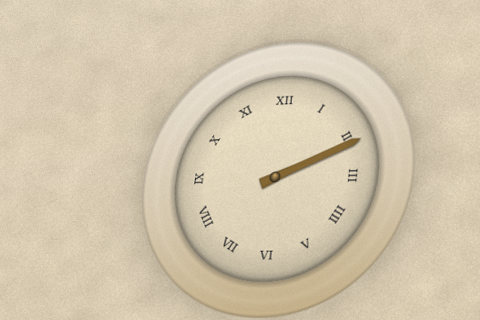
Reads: 2.11
